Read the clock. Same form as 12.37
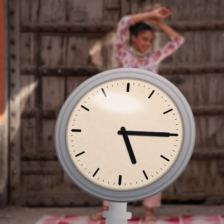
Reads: 5.15
